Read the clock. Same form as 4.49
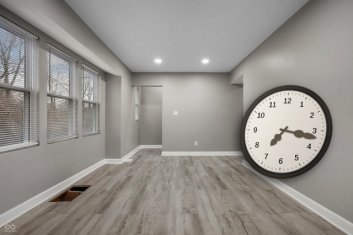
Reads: 7.17
